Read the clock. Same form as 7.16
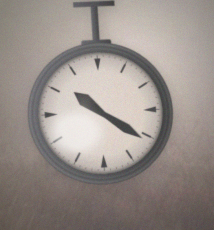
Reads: 10.21
